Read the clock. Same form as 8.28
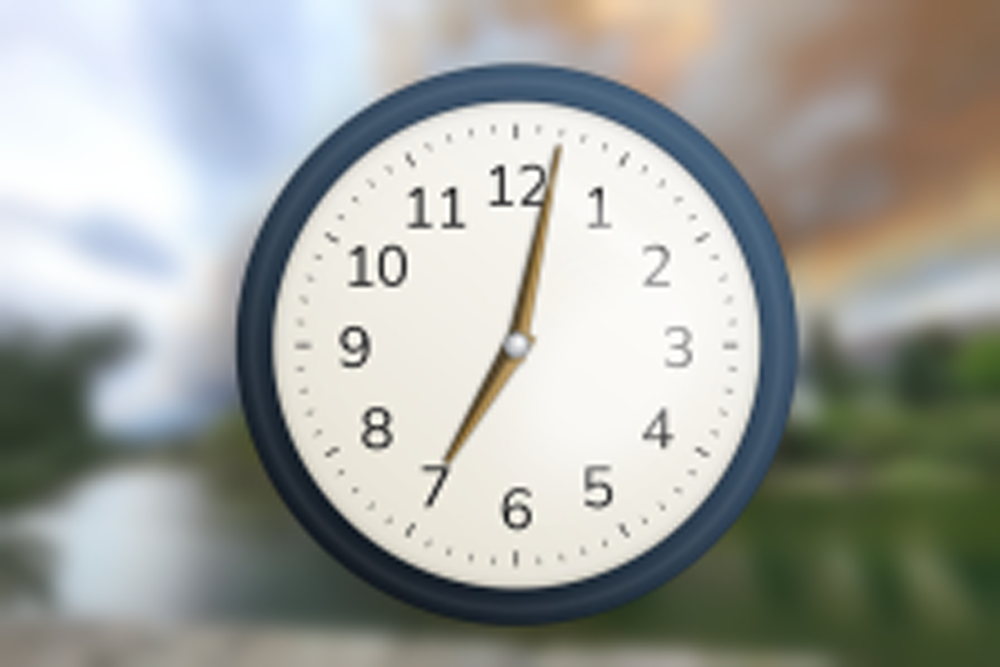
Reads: 7.02
